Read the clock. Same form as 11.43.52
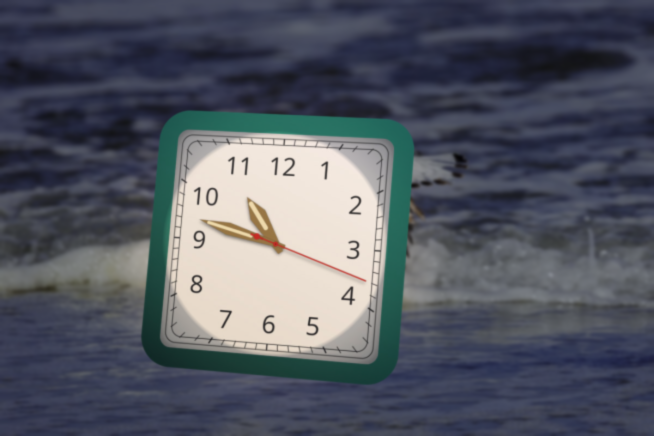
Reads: 10.47.18
